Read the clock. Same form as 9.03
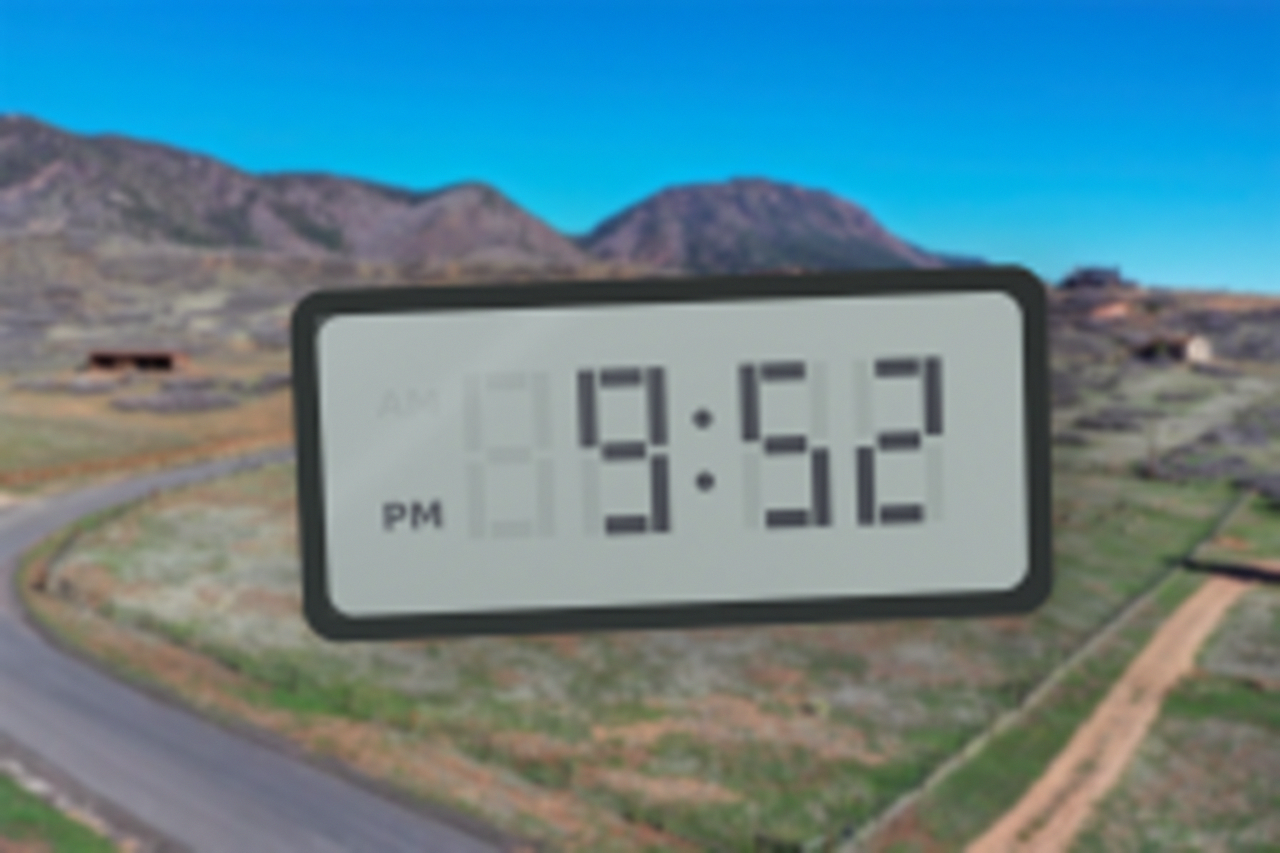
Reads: 9.52
